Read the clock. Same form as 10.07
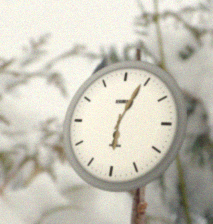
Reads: 6.04
